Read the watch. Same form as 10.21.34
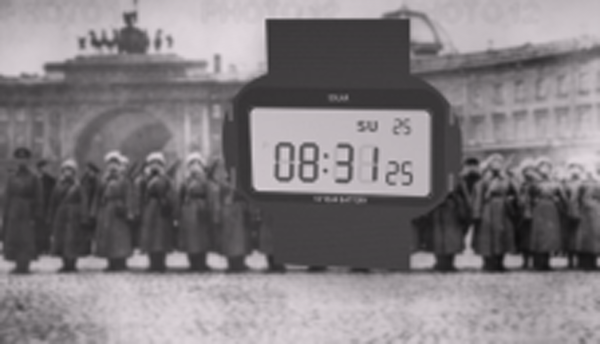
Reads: 8.31.25
